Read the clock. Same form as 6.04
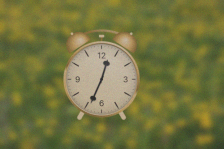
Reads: 12.34
